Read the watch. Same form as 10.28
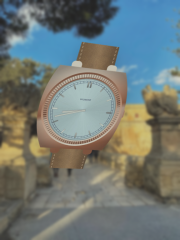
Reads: 8.42
